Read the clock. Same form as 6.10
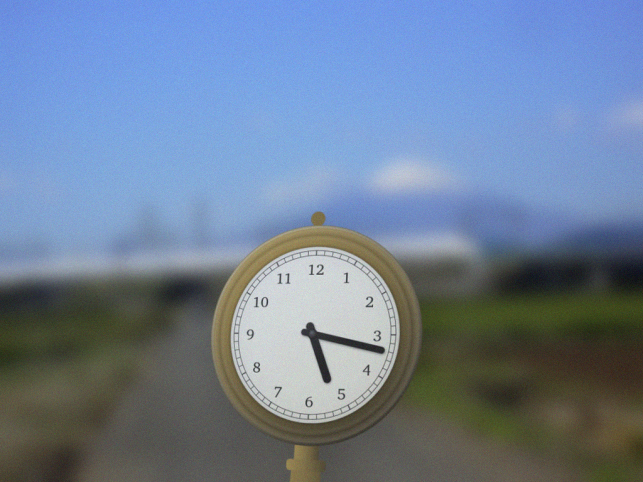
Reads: 5.17
